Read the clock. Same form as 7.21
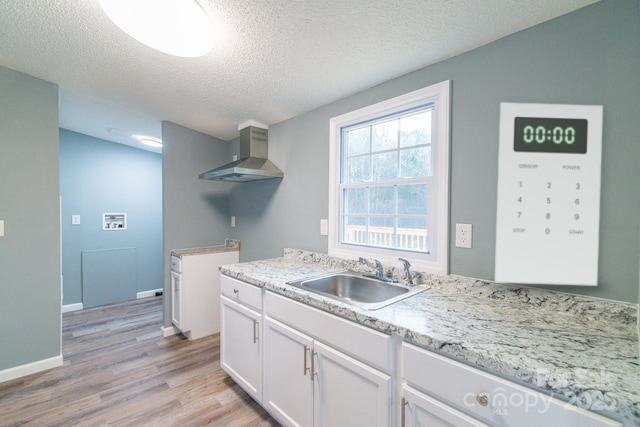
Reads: 0.00
